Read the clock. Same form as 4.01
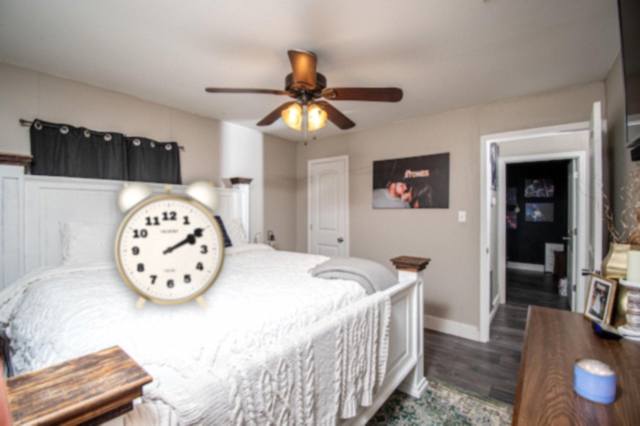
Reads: 2.10
